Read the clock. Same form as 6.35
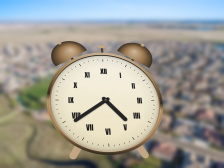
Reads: 4.39
